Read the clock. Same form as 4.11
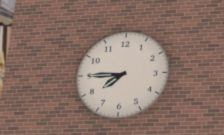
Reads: 7.45
